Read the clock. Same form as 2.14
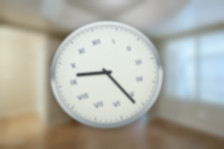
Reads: 9.26
